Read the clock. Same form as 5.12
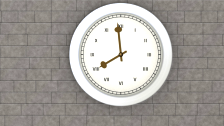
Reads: 7.59
